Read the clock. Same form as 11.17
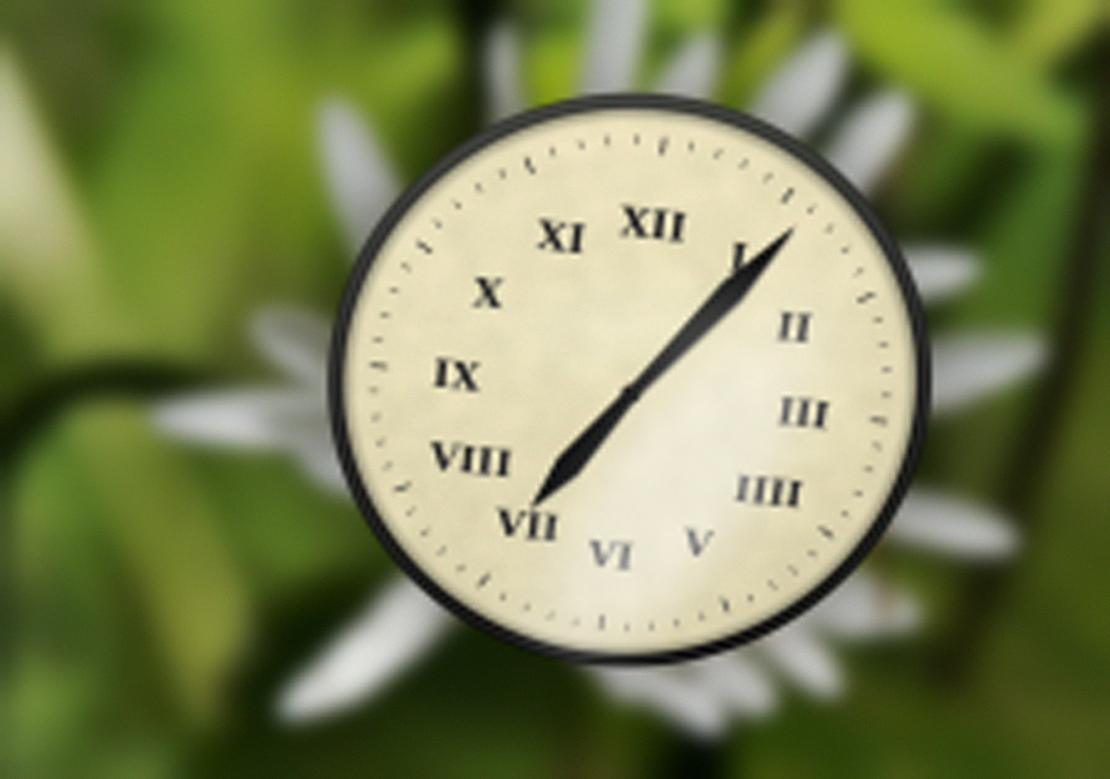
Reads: 7.06
